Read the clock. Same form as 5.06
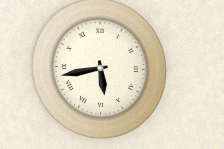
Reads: 5.43
